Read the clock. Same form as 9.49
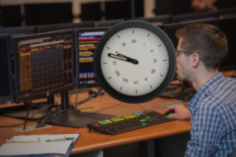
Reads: 9.48
